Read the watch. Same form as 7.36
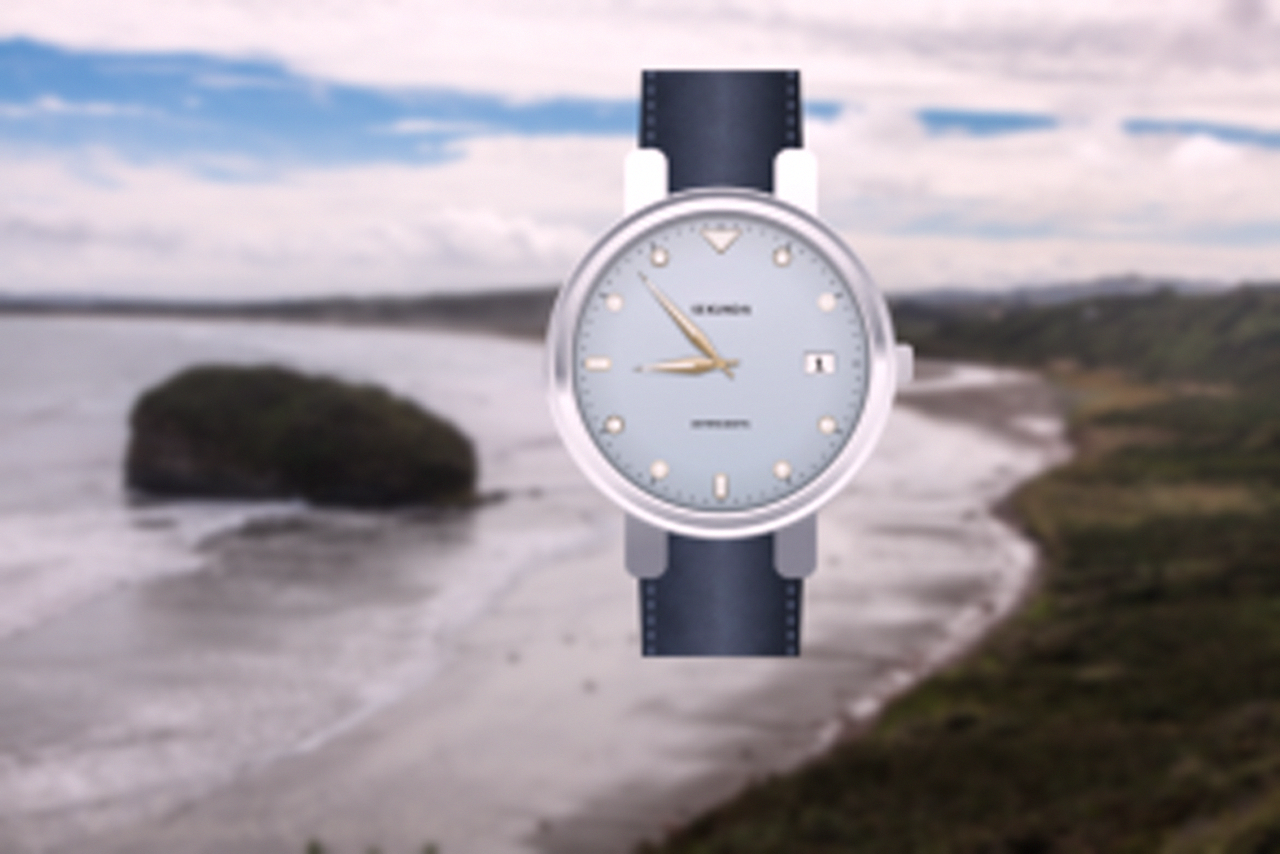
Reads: 8.53
